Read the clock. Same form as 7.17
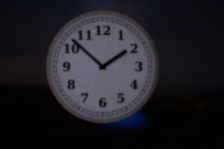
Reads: 1.52
